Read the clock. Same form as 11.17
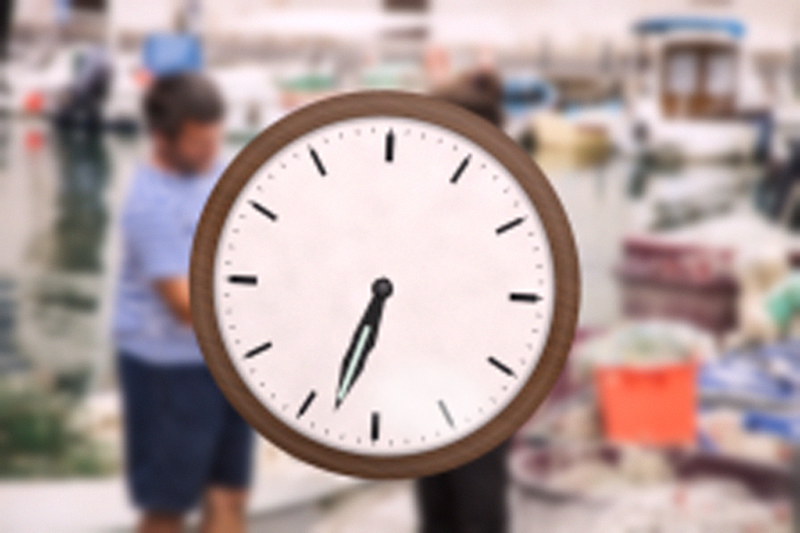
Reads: 6.33
